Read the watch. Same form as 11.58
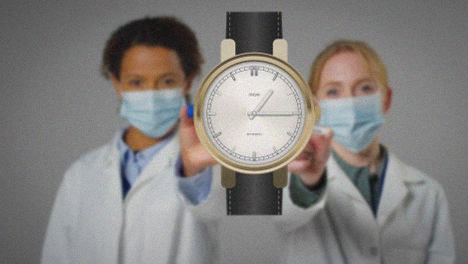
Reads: 1.15
